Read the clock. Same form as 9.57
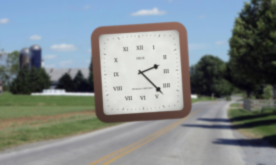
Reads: 2.23
